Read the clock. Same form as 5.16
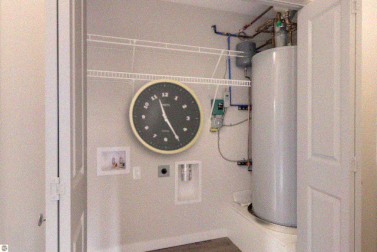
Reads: 11.25
